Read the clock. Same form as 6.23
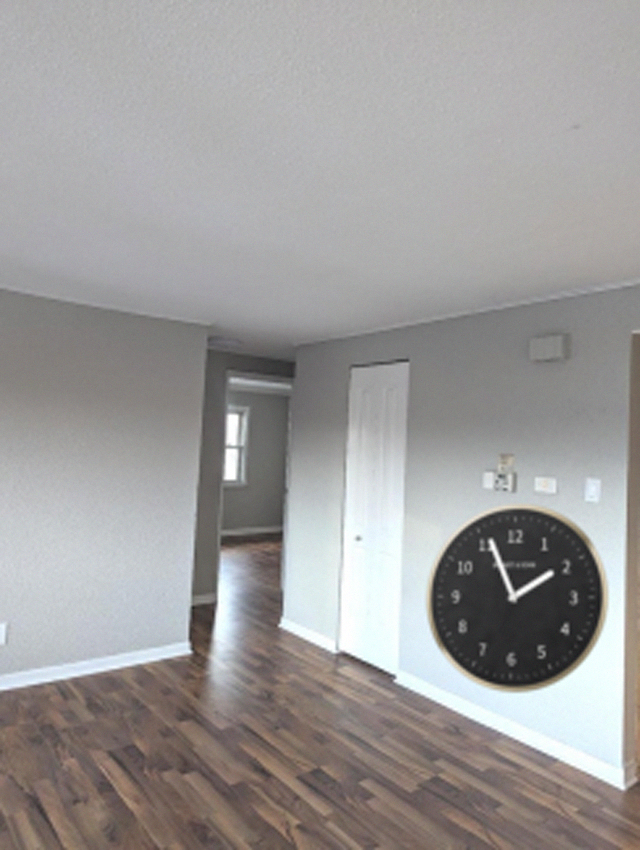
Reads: 1.56
